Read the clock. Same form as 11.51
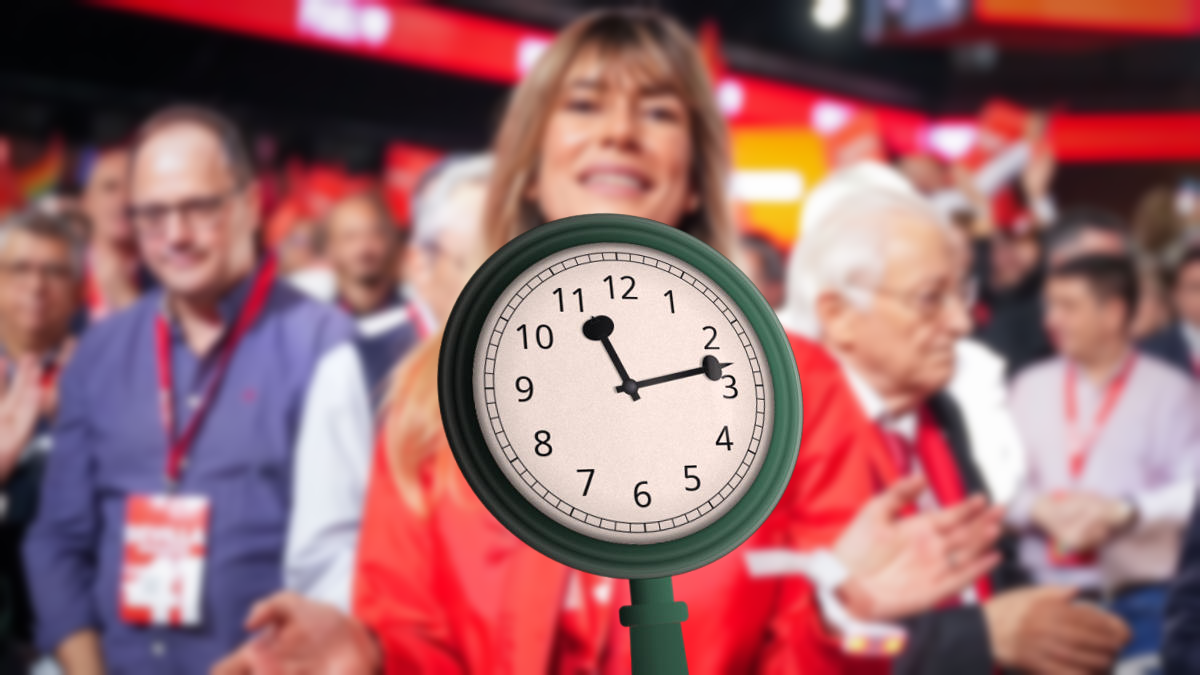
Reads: 11.13
